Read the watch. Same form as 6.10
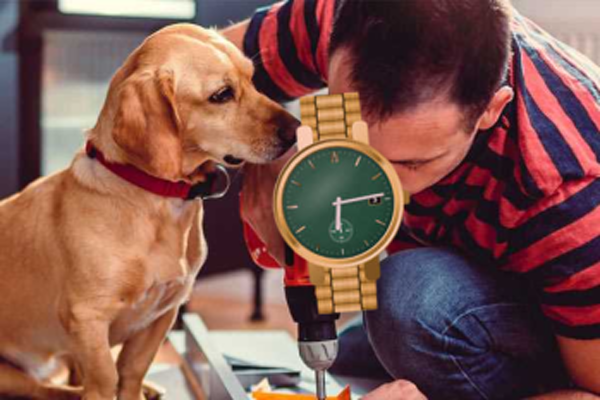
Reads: 6.14
